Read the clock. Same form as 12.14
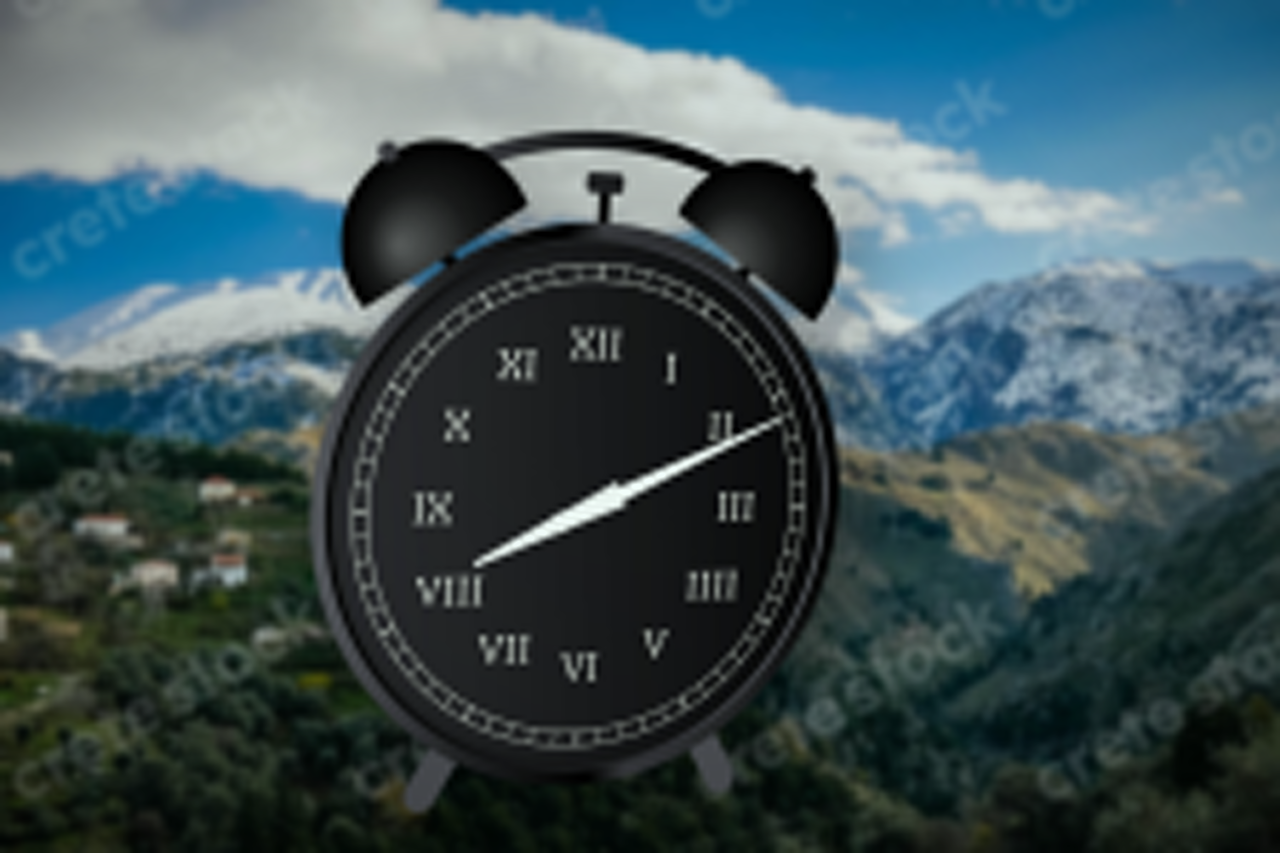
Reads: 8.11
